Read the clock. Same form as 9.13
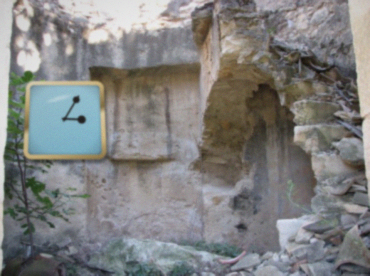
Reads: 3.05
